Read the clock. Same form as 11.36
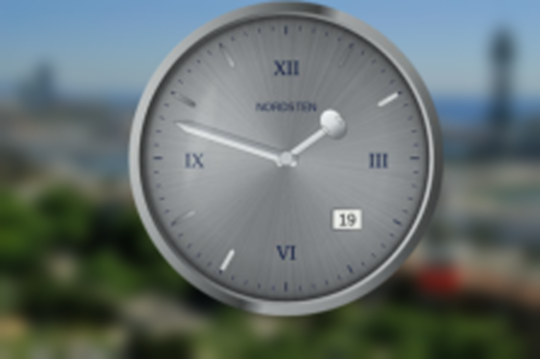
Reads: 1.48
